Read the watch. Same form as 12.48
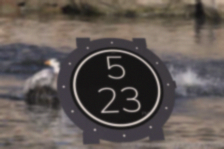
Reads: 5.23
